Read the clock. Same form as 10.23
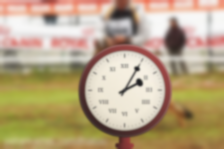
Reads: 2.05
